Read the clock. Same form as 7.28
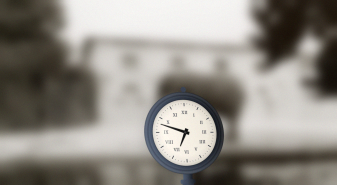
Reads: 6.48
